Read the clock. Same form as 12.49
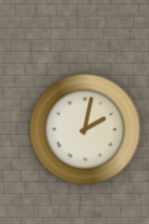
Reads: 2.02
